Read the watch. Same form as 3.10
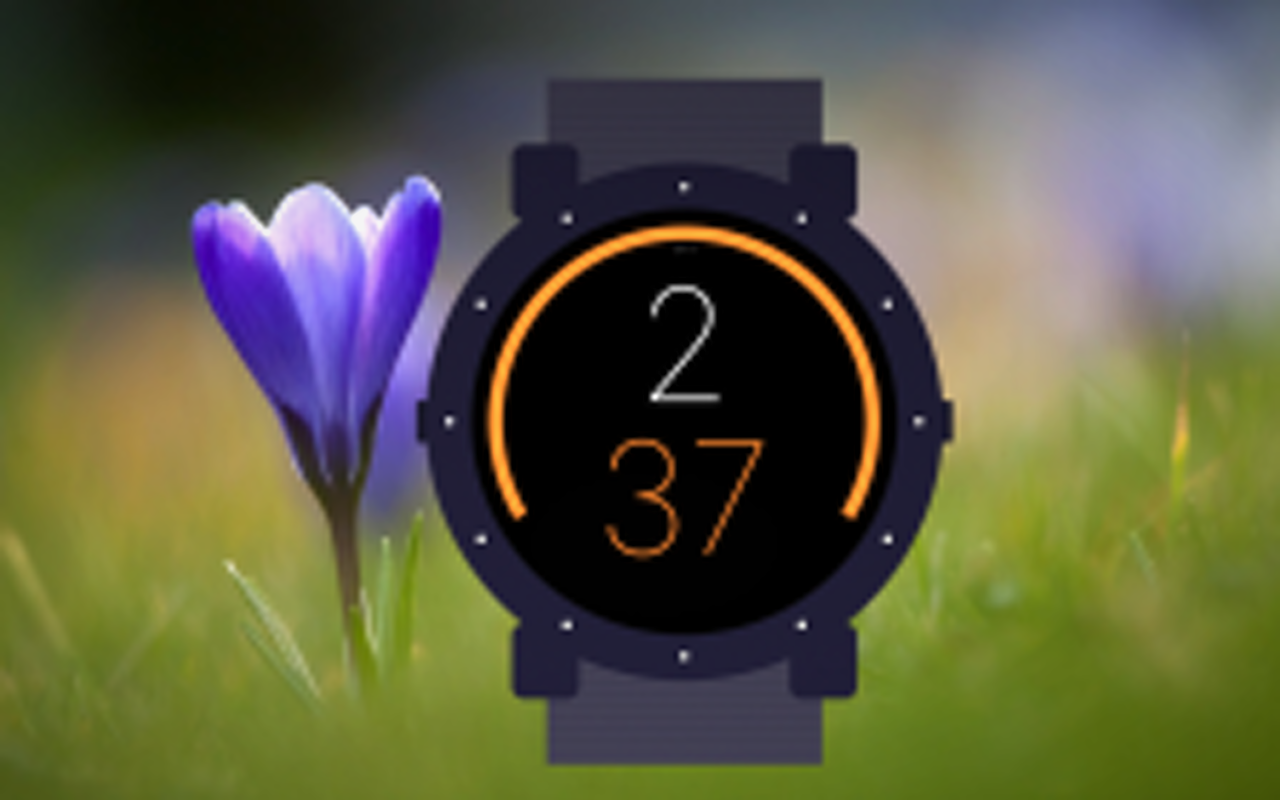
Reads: 2.37
